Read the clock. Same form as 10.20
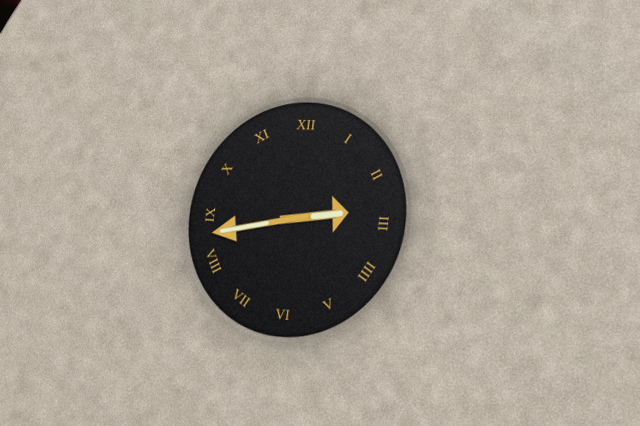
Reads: 2.43
